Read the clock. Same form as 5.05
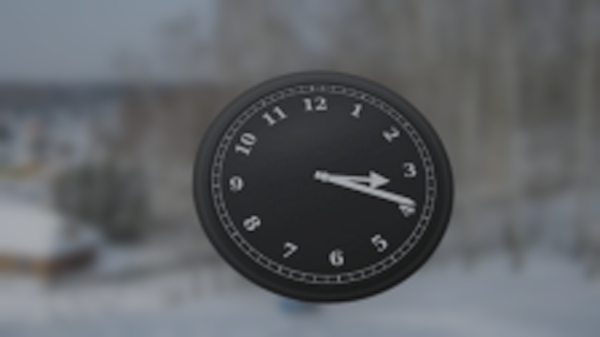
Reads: 3.19
